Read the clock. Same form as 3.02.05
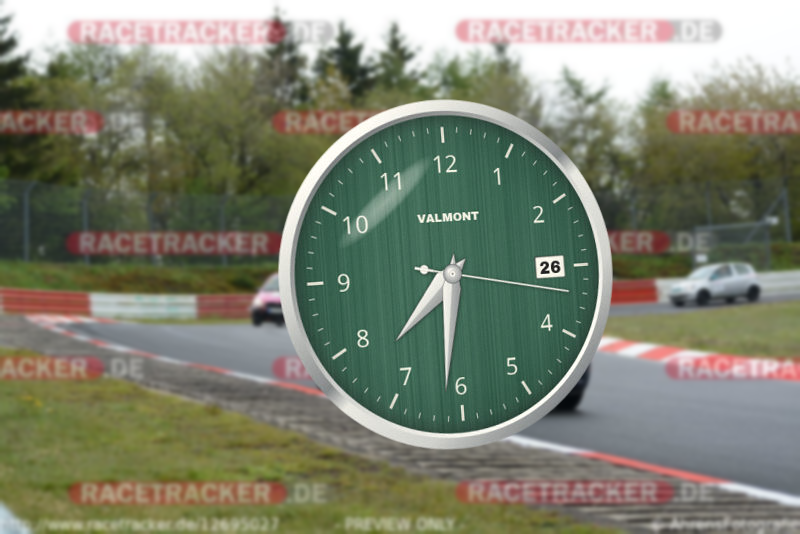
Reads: 7.31.17
